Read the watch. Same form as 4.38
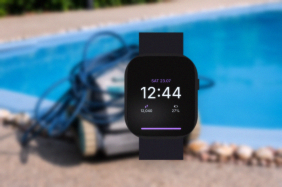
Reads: 12.44
